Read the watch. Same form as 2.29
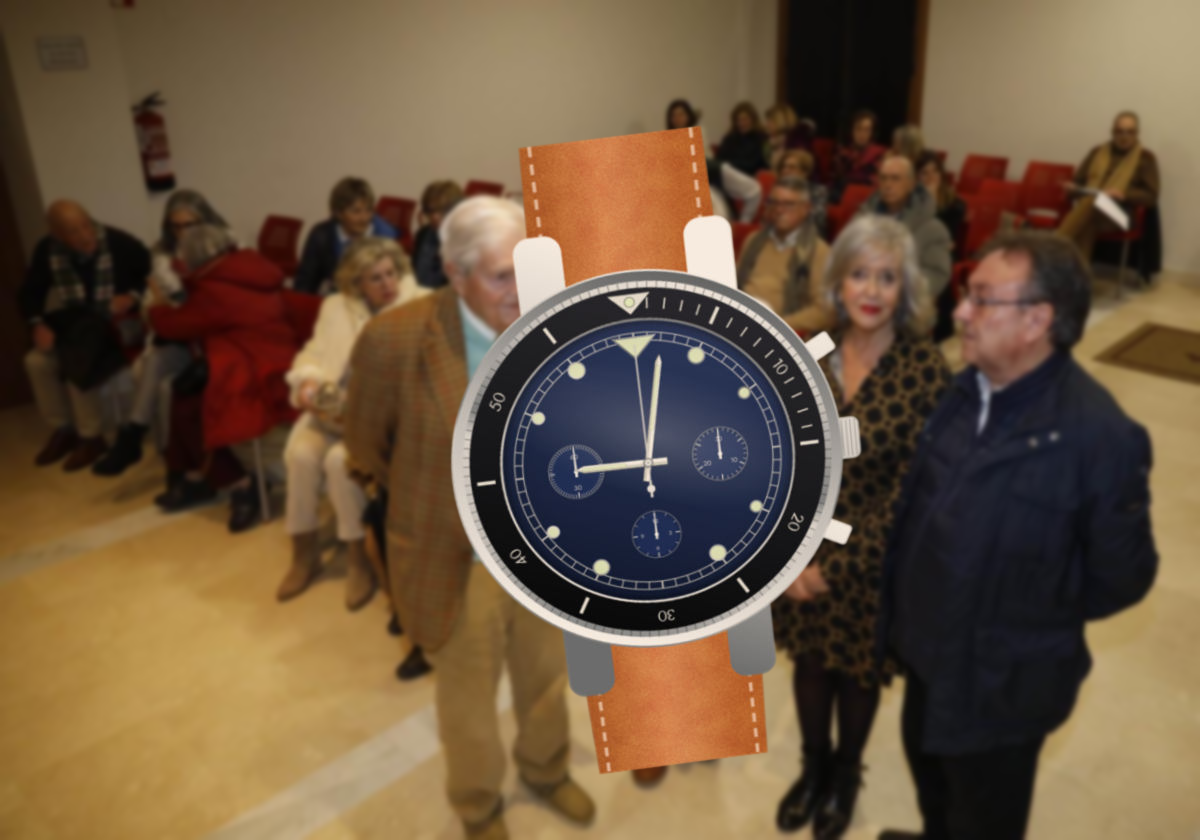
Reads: 9.02
